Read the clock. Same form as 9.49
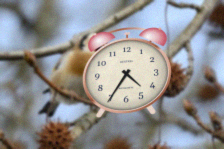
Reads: 4.35
